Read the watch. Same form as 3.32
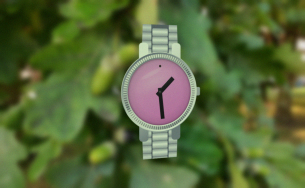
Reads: 1.29
